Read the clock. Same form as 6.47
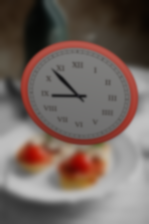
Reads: 8.53
